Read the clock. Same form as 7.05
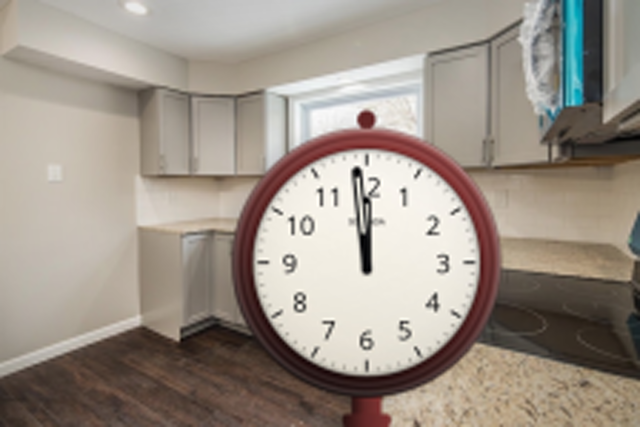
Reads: 11.59
